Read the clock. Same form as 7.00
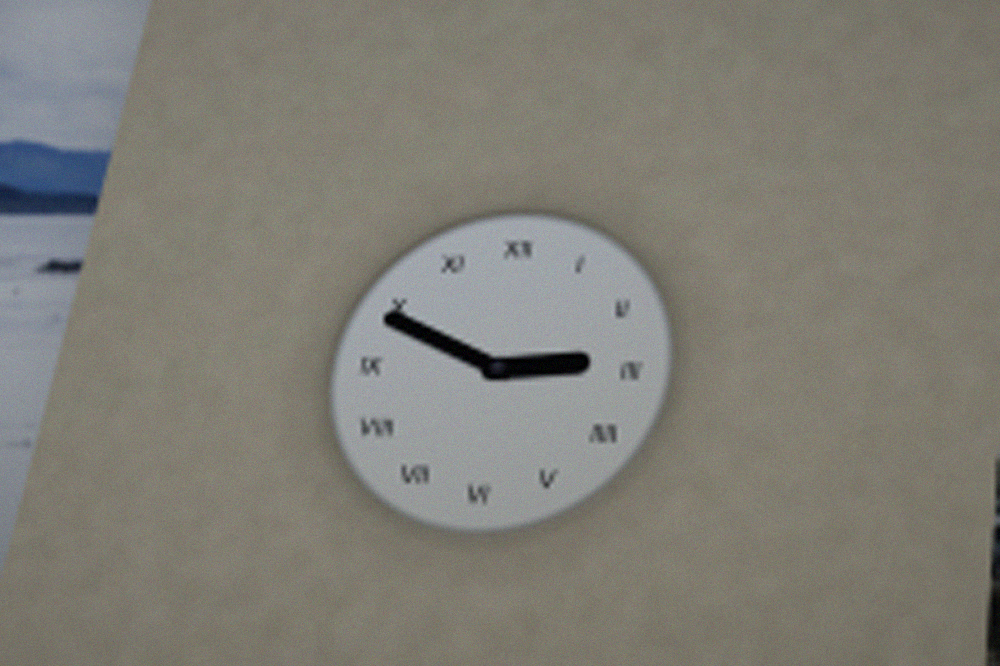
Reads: 2.49
